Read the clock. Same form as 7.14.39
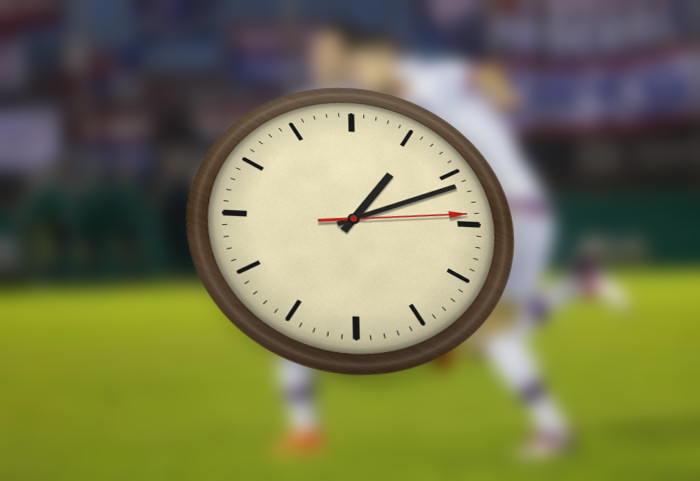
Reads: 1.11.14
